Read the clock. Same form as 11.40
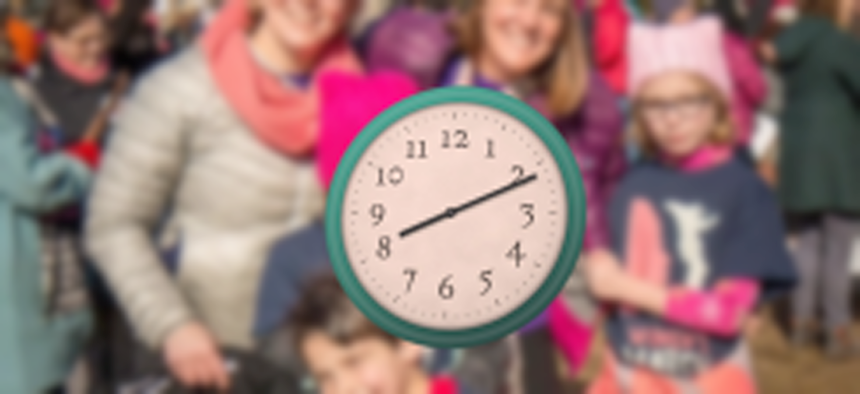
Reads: 8.11
